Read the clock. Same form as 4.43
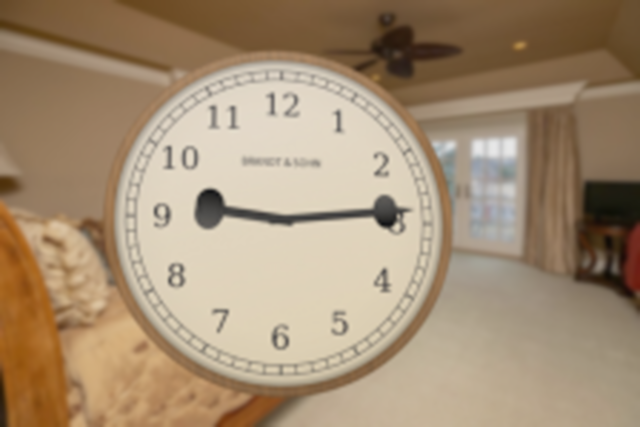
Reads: 9.14
